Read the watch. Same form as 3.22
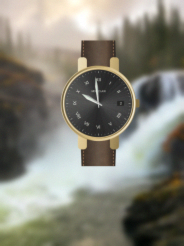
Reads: 9.59
